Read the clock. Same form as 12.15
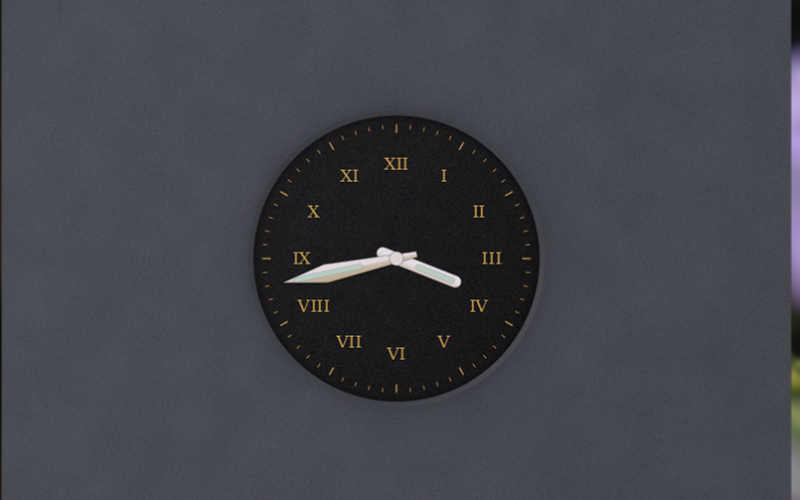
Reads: 3.43
